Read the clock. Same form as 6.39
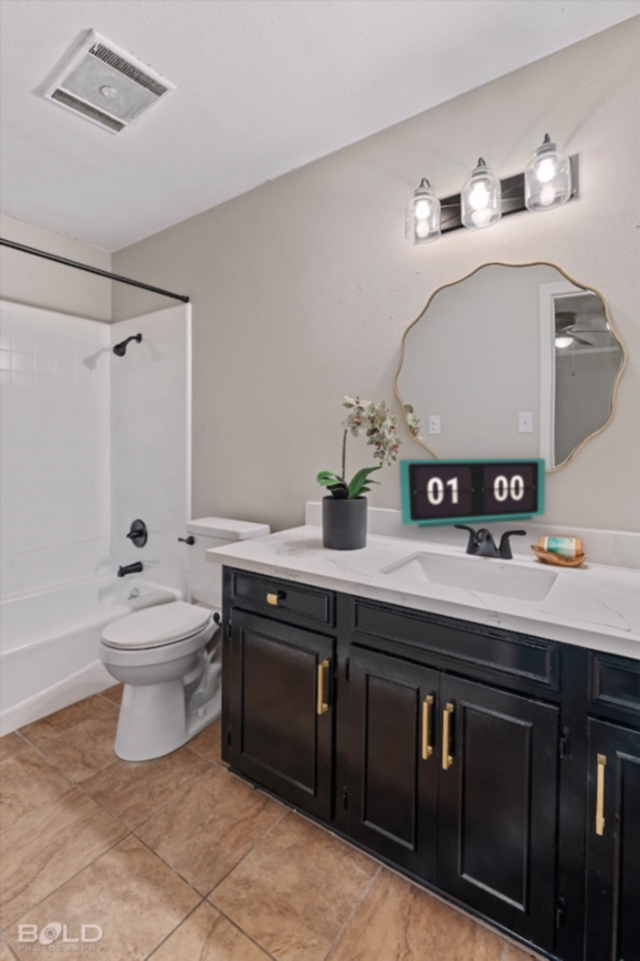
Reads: 1.00
